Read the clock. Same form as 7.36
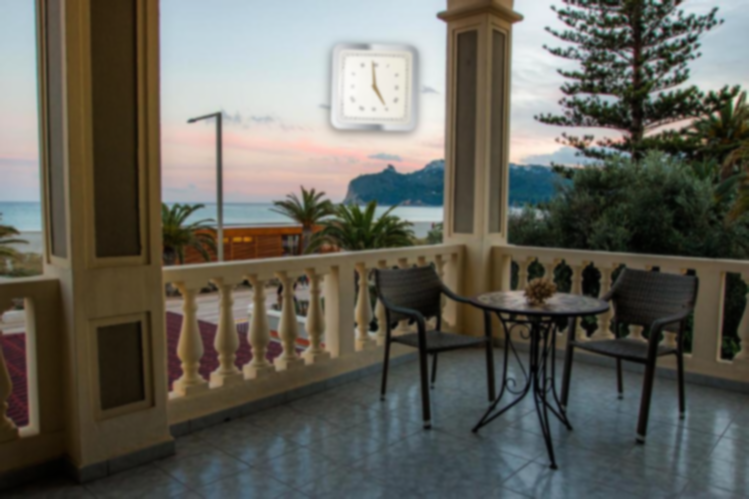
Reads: 4.59
